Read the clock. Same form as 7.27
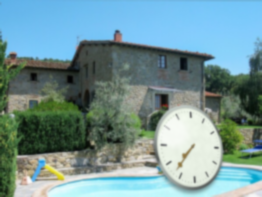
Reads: 7.37
